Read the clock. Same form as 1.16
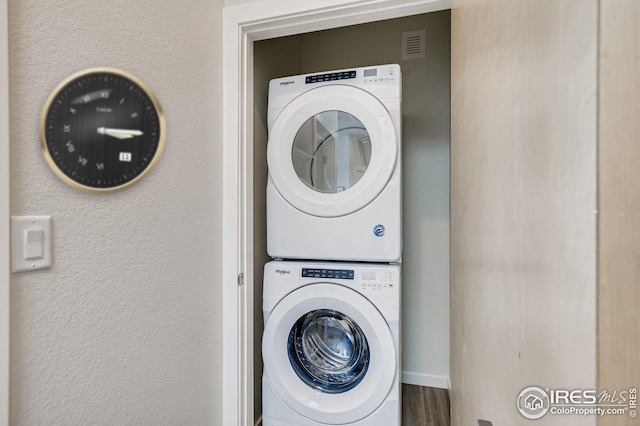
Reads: 3.15
